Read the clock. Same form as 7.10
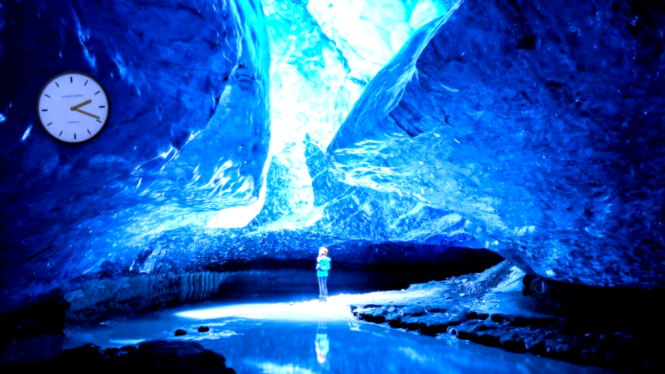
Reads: 2.19
